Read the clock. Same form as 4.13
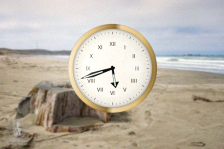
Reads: 5.42
